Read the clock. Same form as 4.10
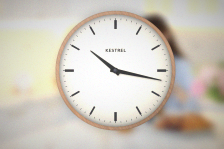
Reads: 10.17
